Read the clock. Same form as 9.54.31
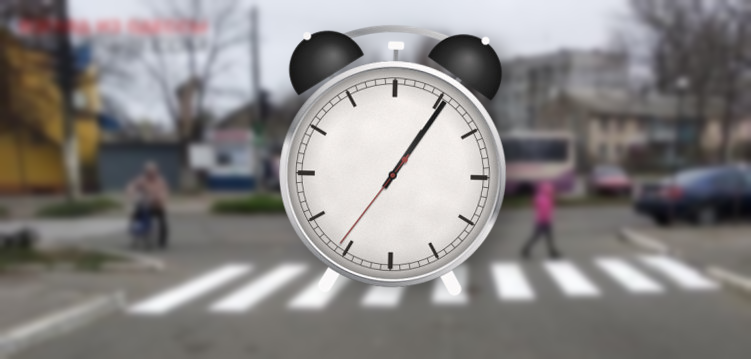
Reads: 1.05.36
